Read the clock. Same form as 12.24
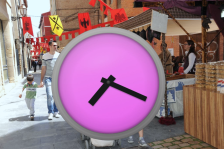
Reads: 7.19
